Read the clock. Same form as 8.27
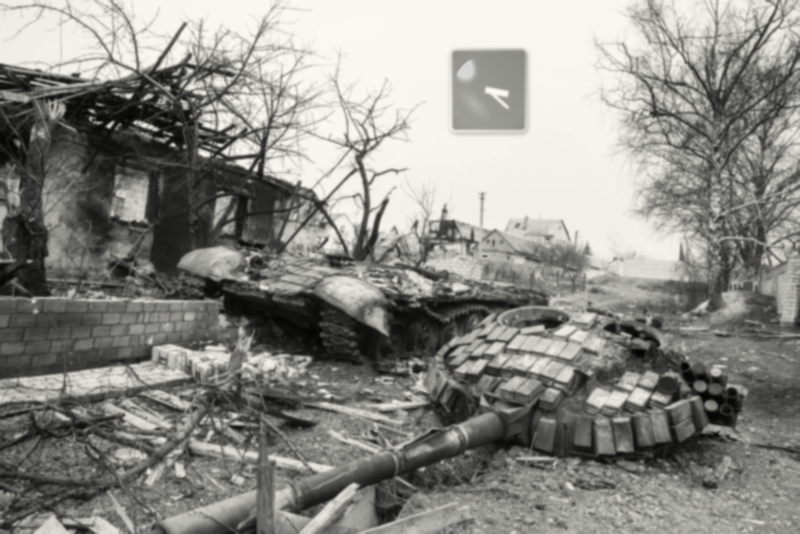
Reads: 3.22
